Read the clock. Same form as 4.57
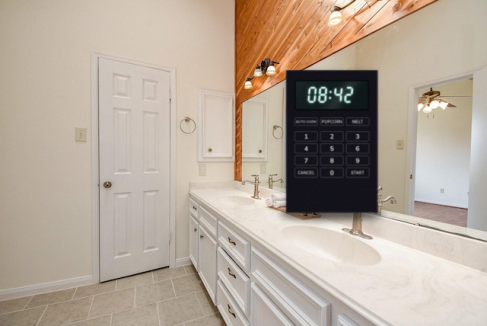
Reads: 8.42
